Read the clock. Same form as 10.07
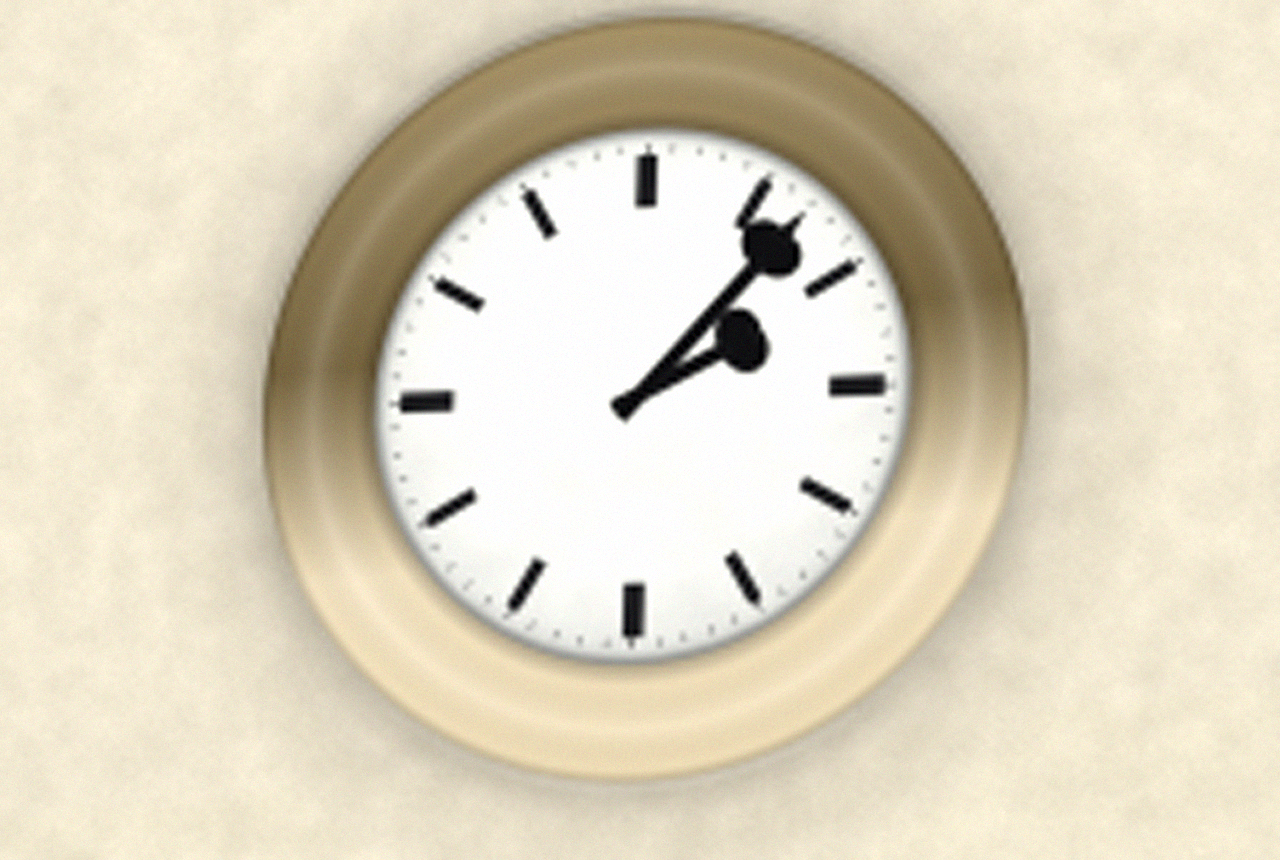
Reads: 2.07
